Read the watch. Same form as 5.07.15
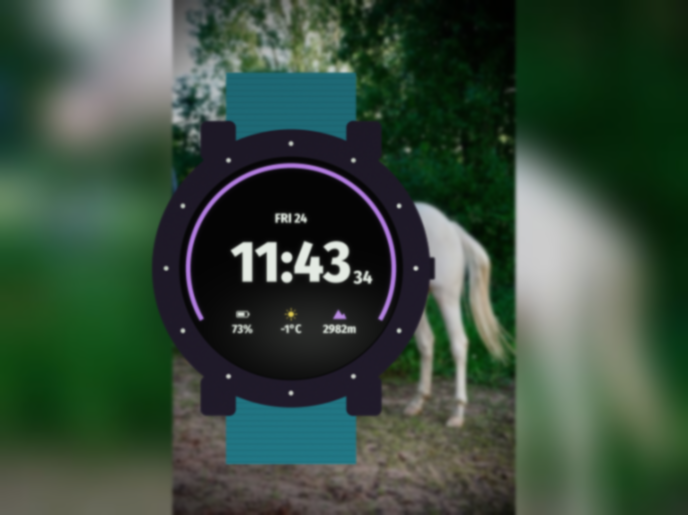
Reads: 11.43.34
